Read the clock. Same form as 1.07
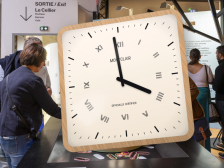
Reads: 3.59
